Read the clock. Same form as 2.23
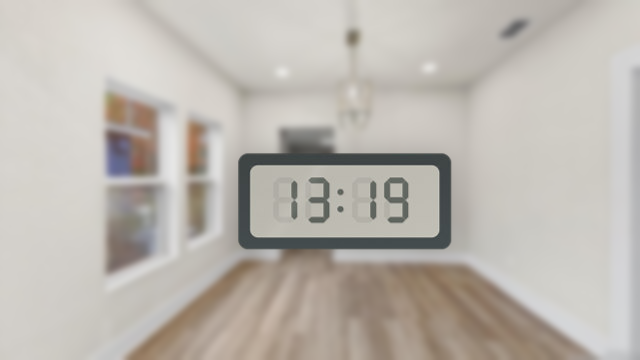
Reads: 13.19
